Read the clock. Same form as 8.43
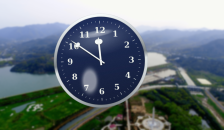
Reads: 11.51
